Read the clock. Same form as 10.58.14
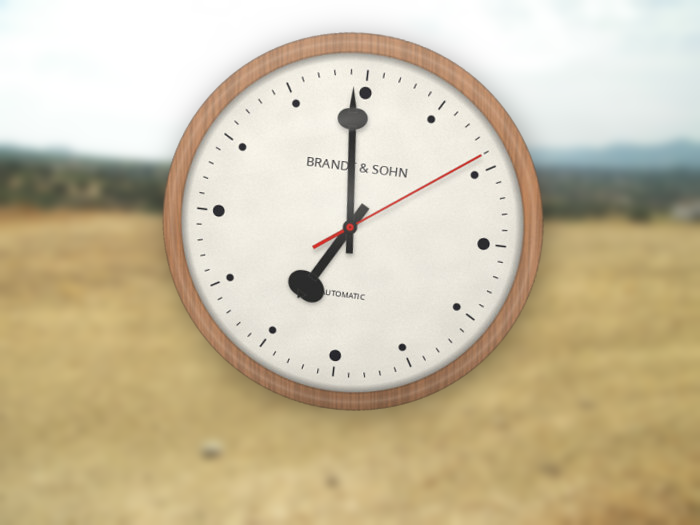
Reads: 6.59.09
